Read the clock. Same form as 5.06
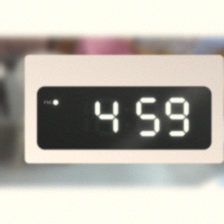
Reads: 4.59
